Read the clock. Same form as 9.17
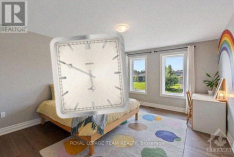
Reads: 5.50
